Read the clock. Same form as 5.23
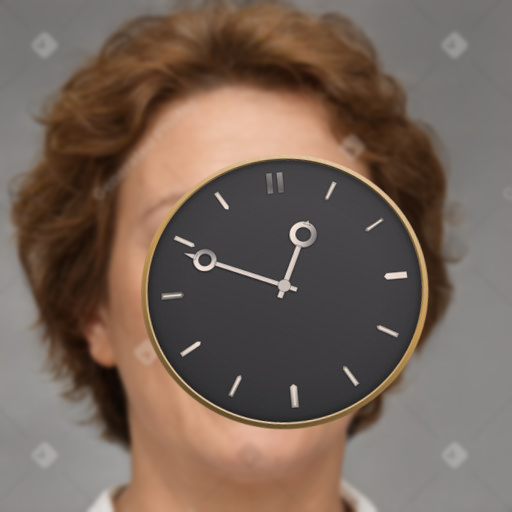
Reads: 12.49
